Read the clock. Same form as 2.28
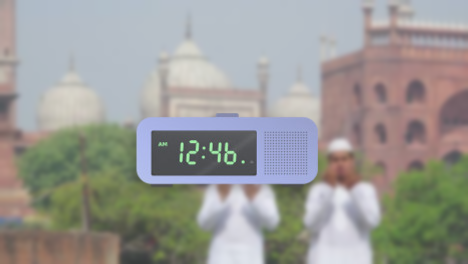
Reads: 12.46
